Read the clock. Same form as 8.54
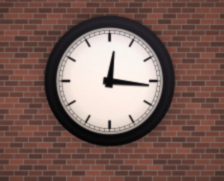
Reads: 12.16
